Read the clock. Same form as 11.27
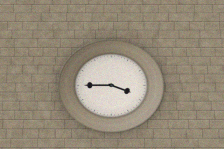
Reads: 3.45
